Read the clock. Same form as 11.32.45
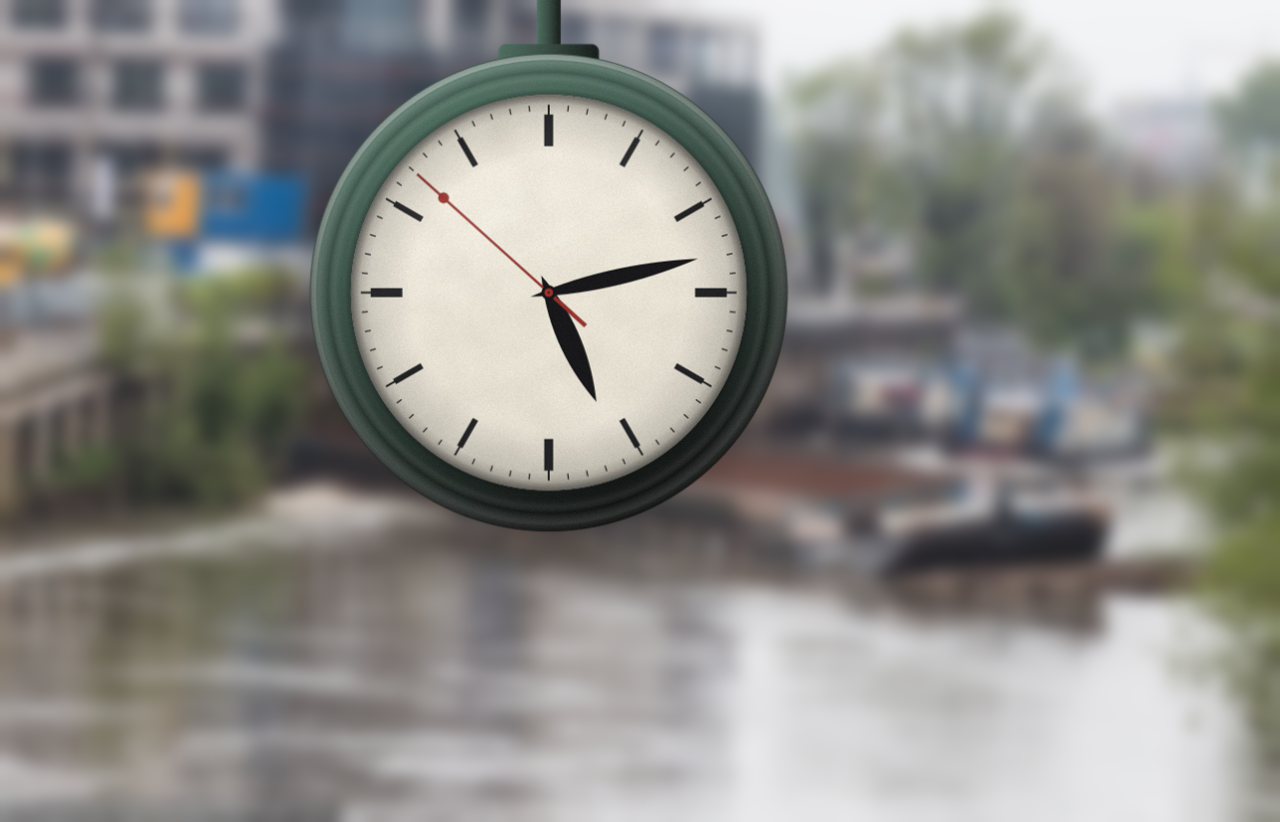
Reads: 5.12.52
